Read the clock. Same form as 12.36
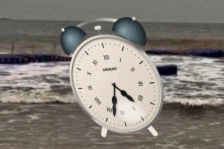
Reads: 4.33
